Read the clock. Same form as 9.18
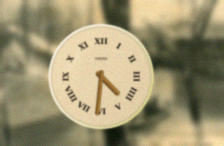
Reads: 4.31
